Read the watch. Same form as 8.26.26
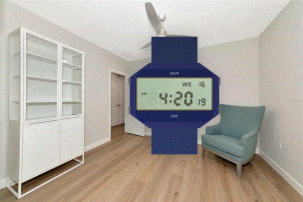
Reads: 4.20.19
